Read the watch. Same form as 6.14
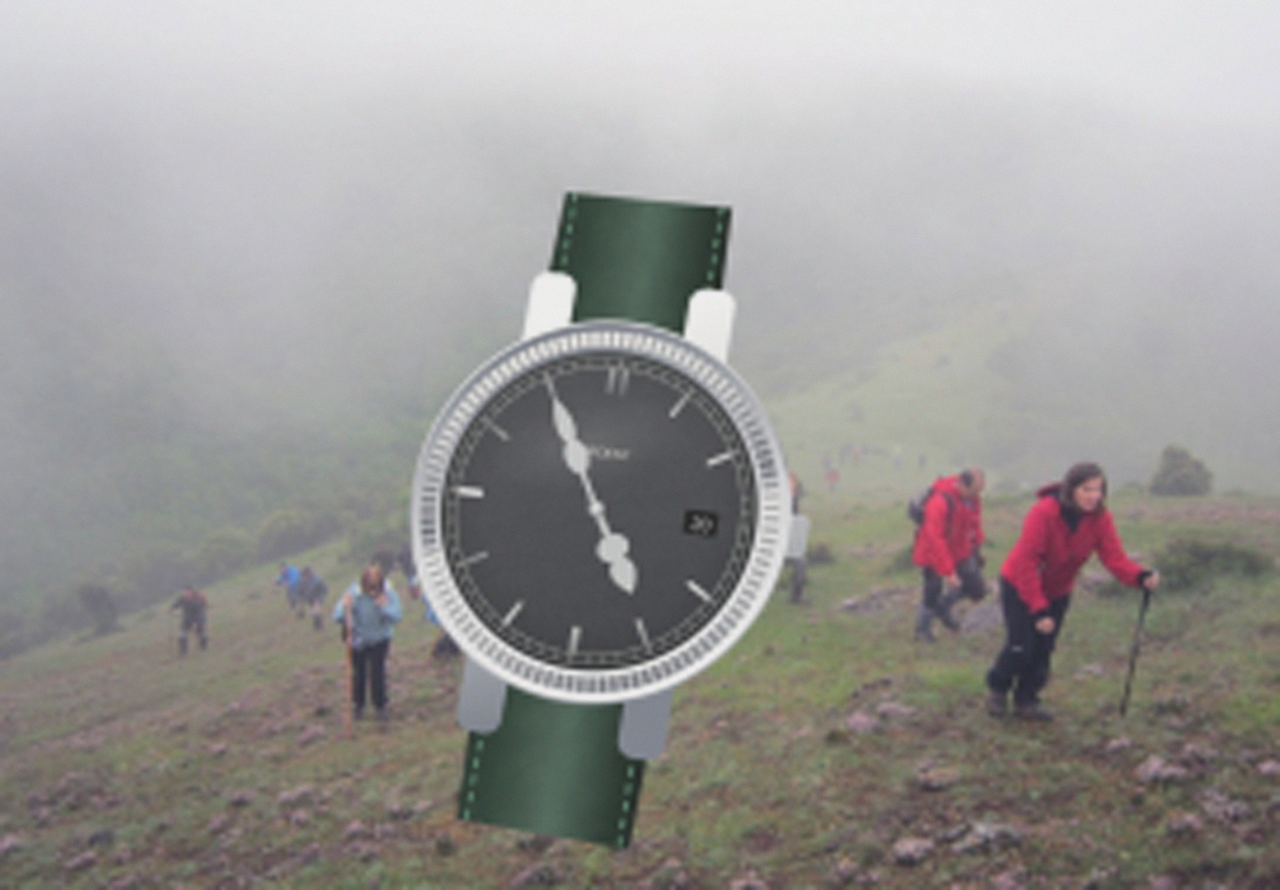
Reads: 4.55
